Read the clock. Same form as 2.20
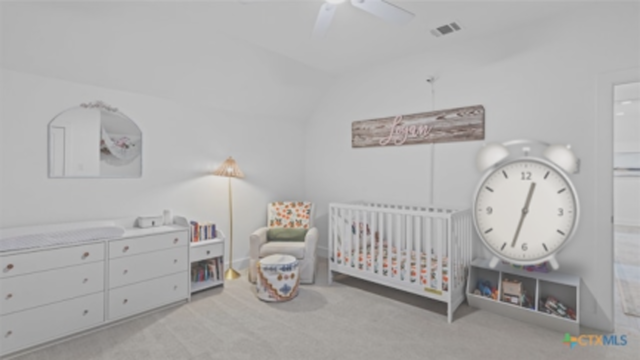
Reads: 12.33
